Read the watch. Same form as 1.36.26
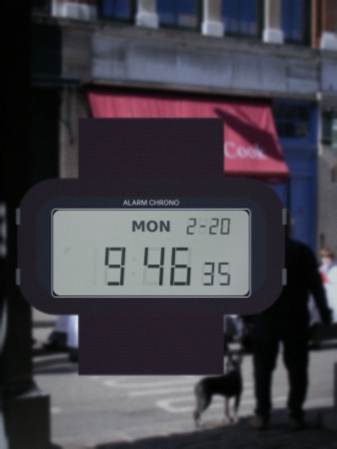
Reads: 9.46.35
